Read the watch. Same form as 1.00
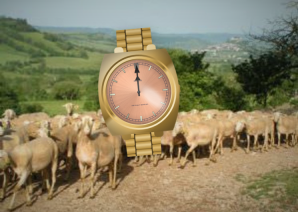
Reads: 12.00
